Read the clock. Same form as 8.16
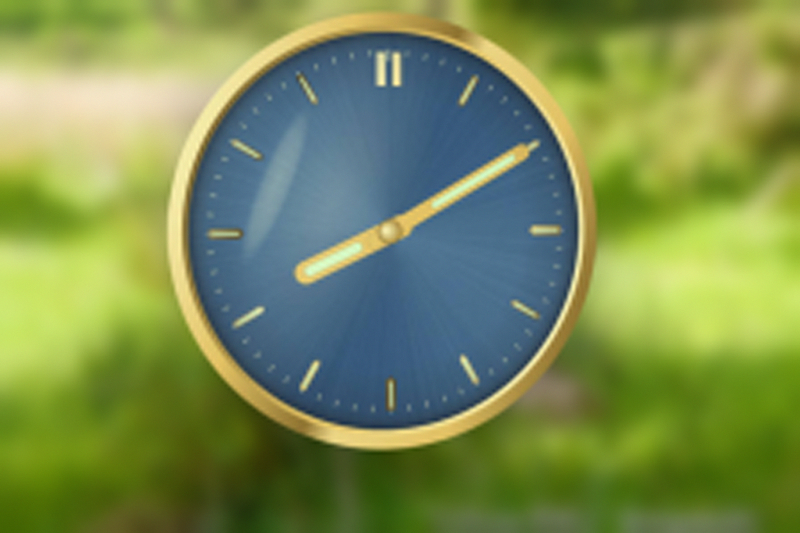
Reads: 8.10
